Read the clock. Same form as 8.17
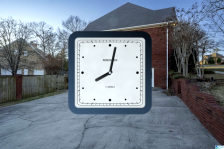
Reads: 8.02
